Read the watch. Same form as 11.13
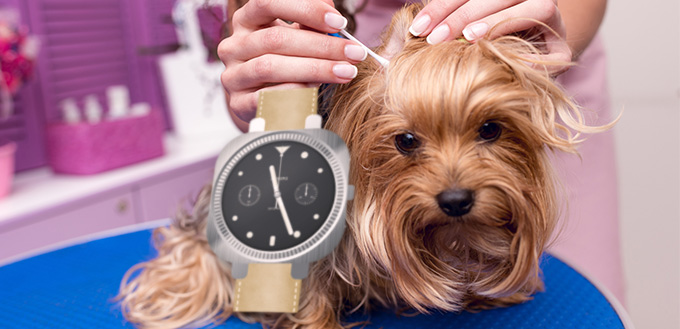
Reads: 11.26
